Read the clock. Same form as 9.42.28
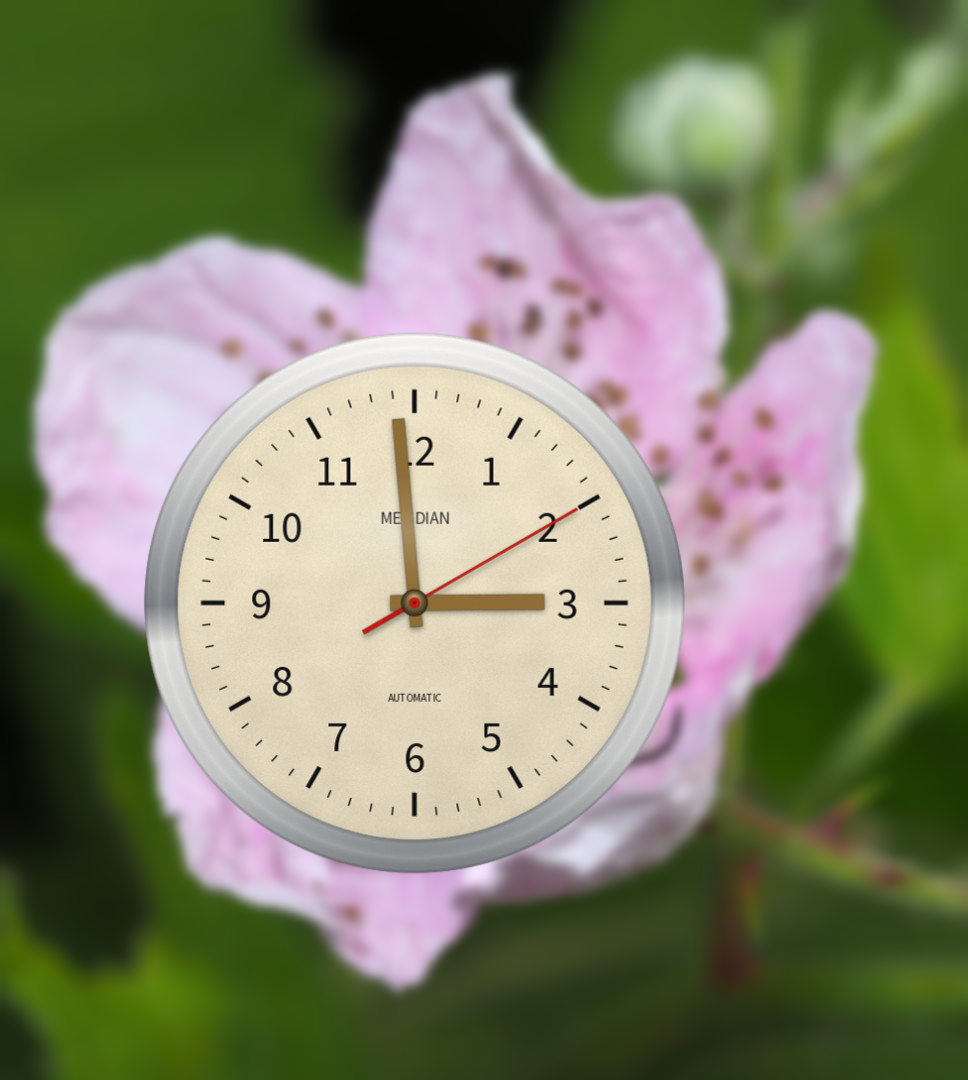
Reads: 2.59.10
